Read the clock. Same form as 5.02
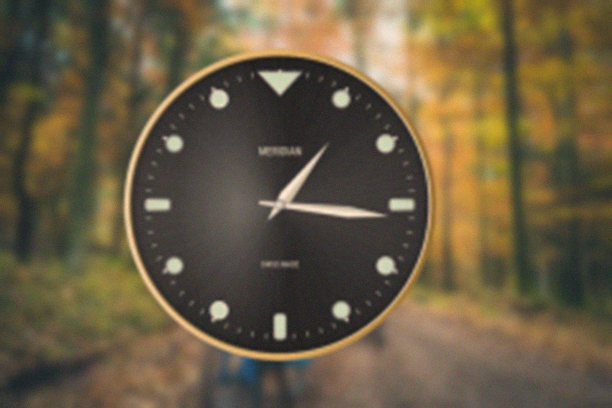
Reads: 1.16
